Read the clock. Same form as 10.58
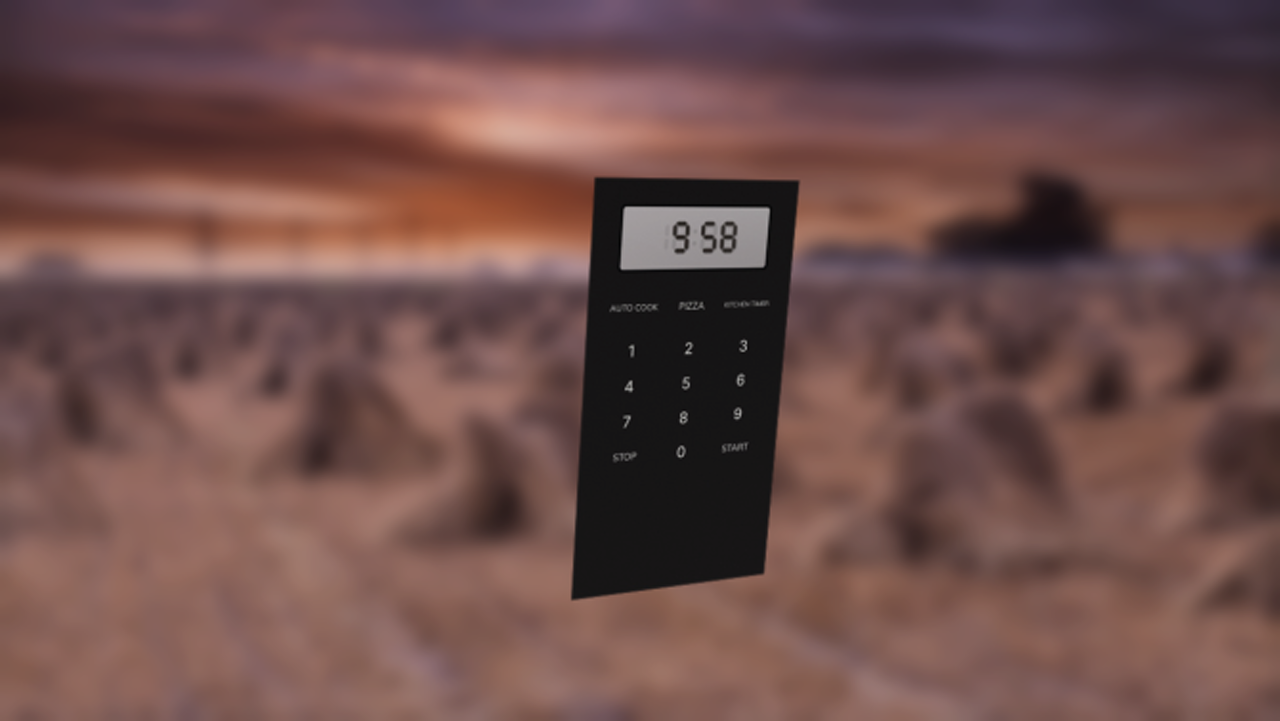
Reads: 9.58
